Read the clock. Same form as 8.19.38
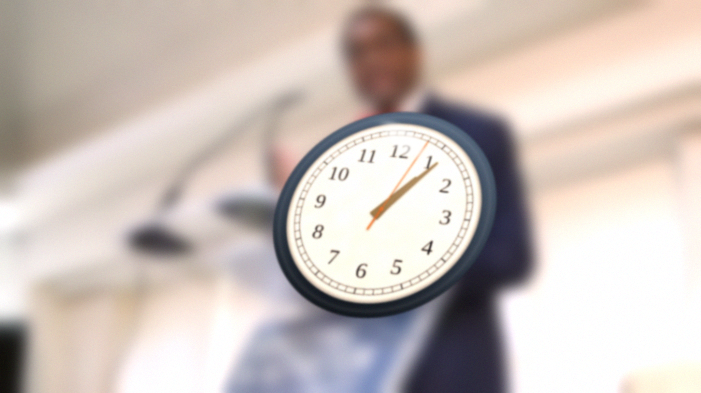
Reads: 1.06.03
